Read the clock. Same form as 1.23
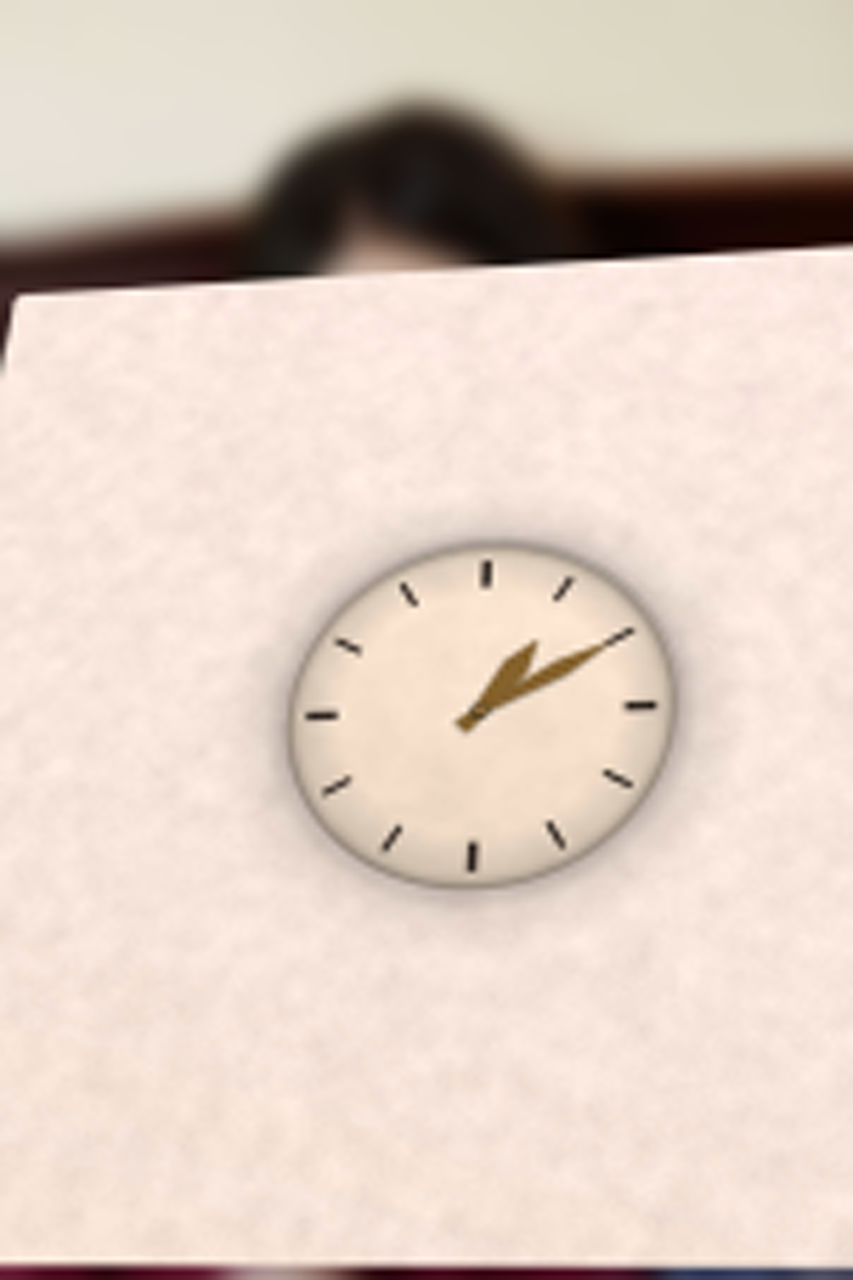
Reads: 1.10
